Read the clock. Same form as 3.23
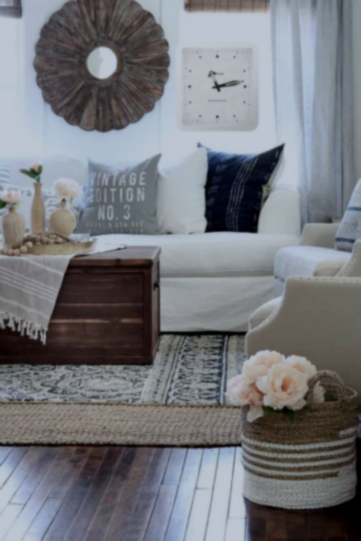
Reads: 11.13
